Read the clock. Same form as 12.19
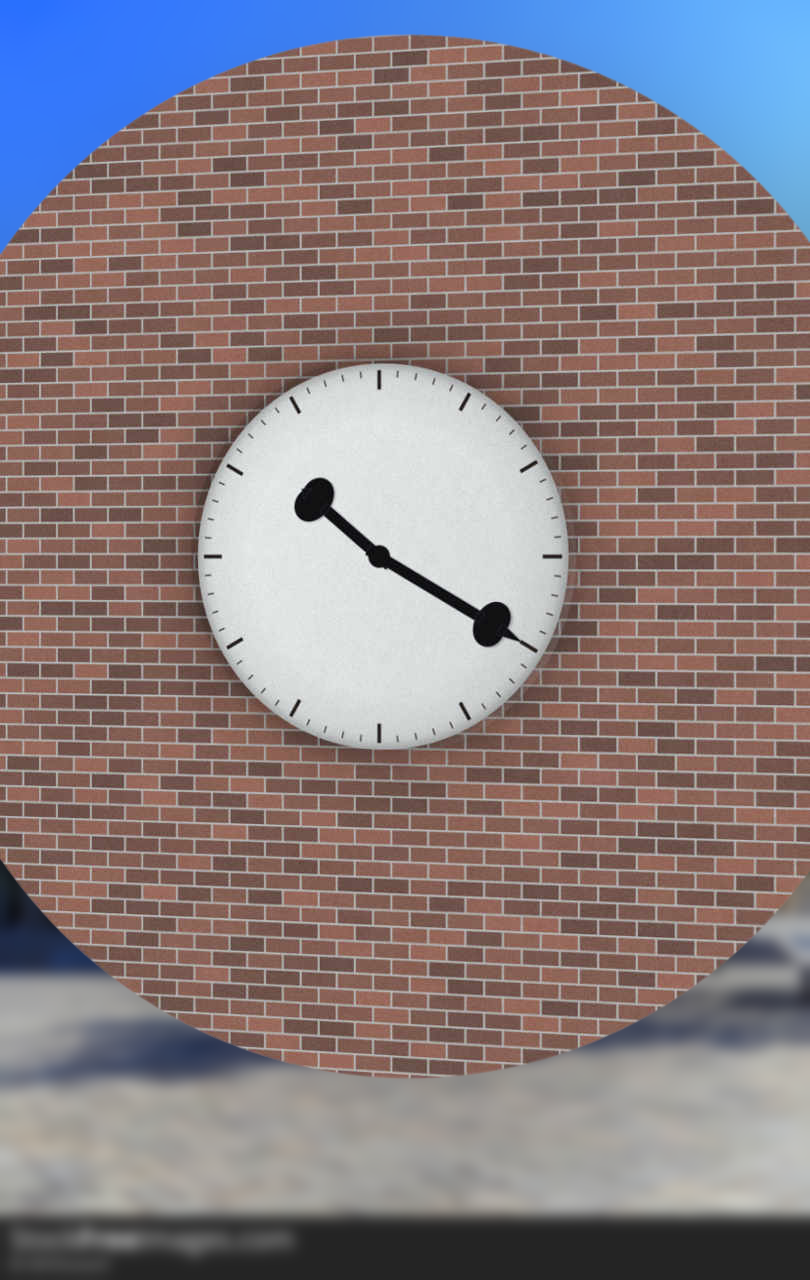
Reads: 10.20
